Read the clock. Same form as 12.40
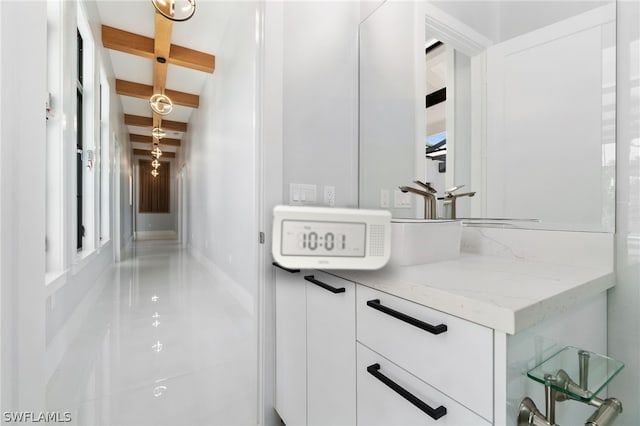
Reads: 10.01
